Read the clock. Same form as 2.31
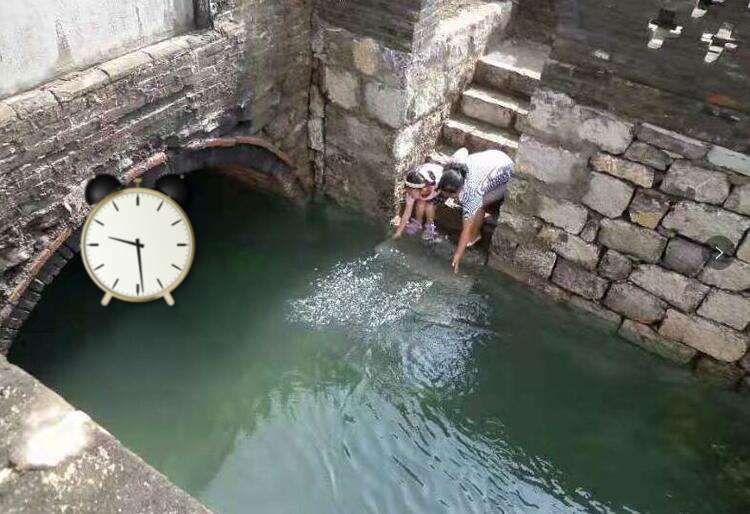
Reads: 9.29
